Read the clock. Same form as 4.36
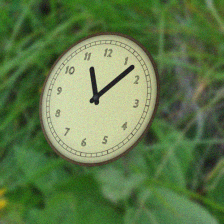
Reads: 11.07
